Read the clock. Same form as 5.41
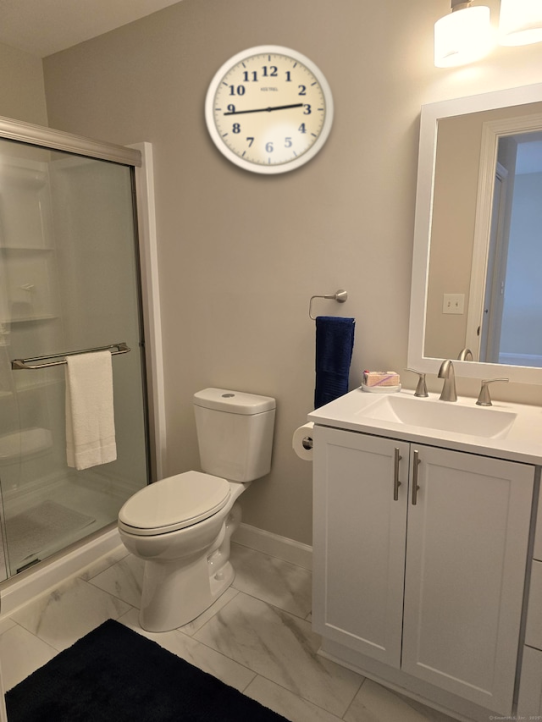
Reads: 2.44
